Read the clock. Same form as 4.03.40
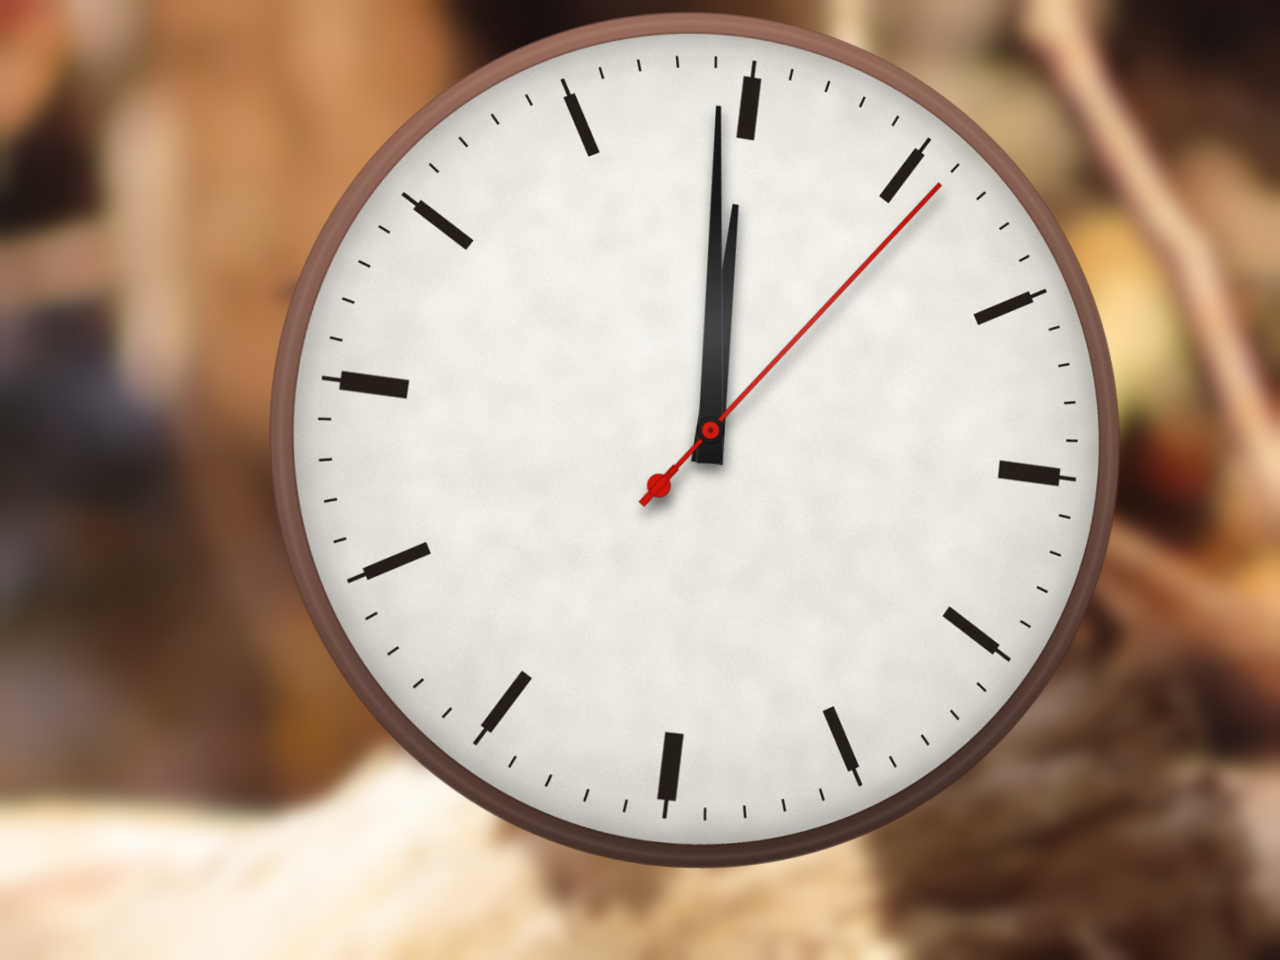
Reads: 11.59.06
